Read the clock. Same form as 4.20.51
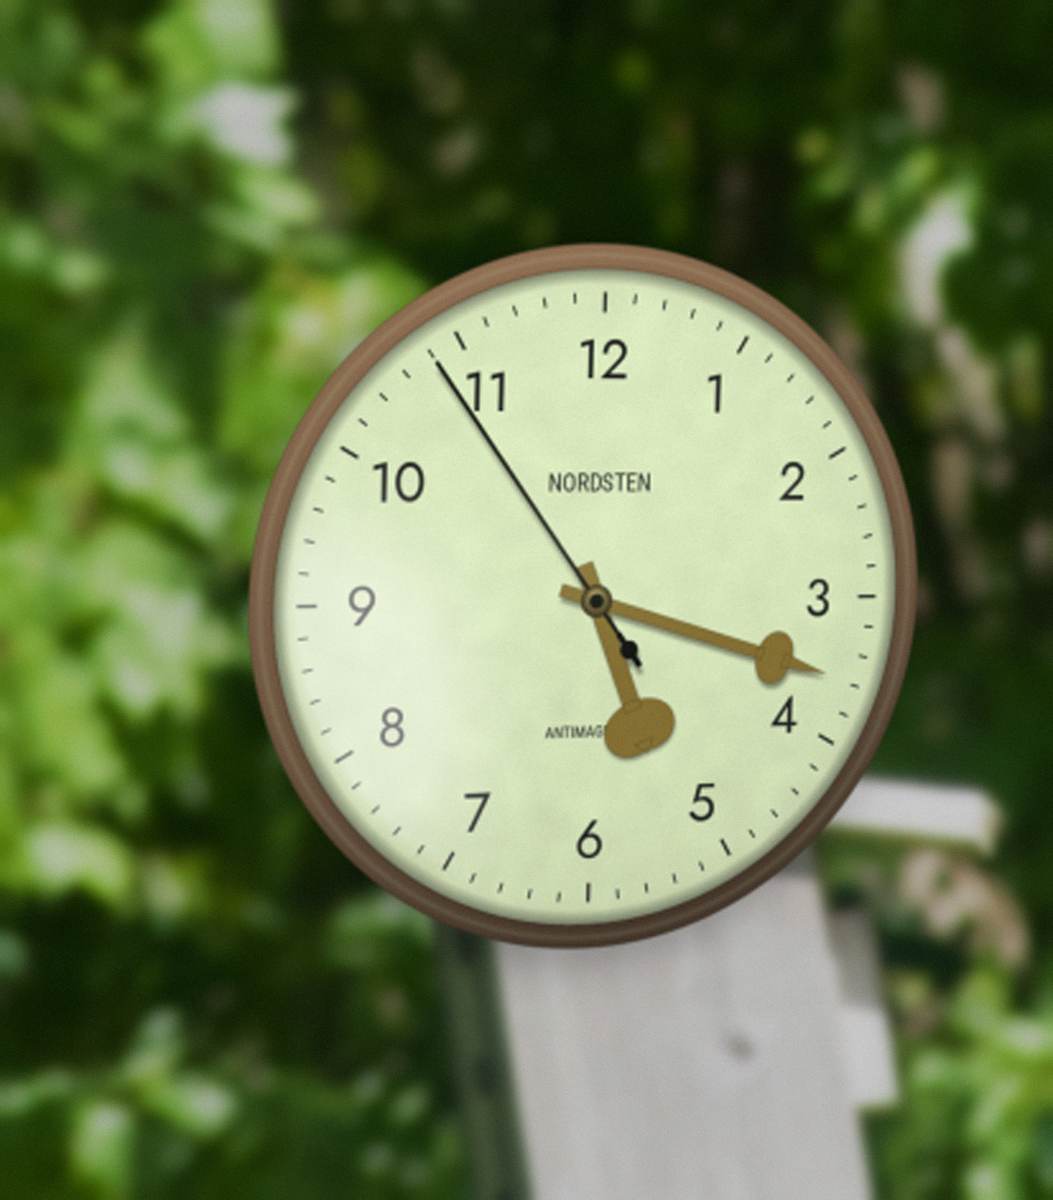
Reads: 5.17.54
